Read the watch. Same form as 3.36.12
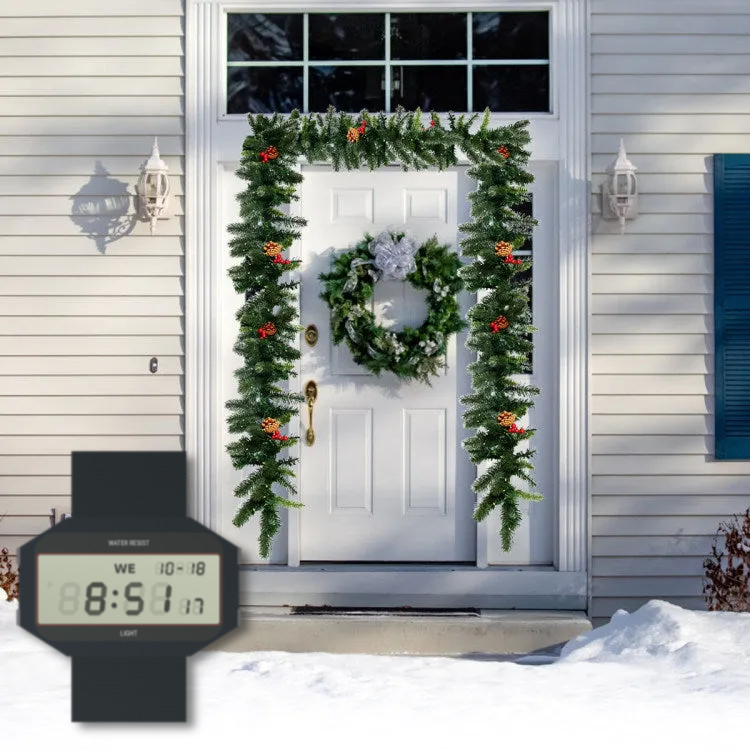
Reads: 8.51.17
